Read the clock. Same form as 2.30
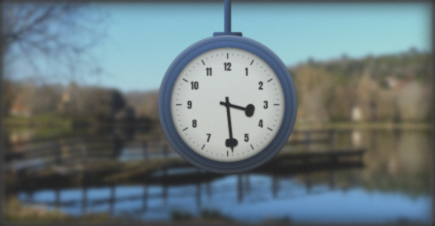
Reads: 3.29
